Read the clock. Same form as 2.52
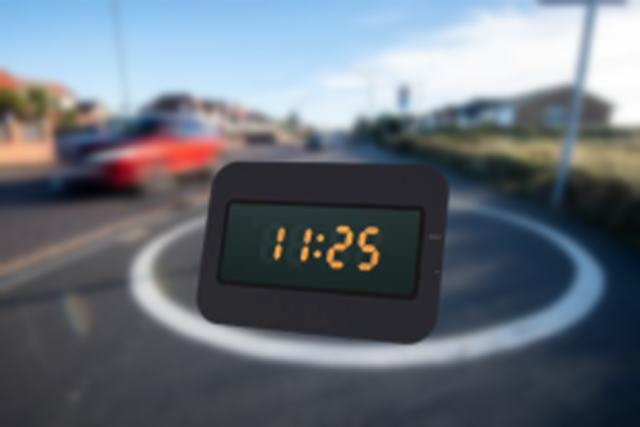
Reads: 11.25
